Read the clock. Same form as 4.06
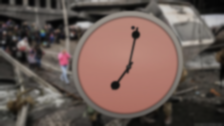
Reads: 7.01
